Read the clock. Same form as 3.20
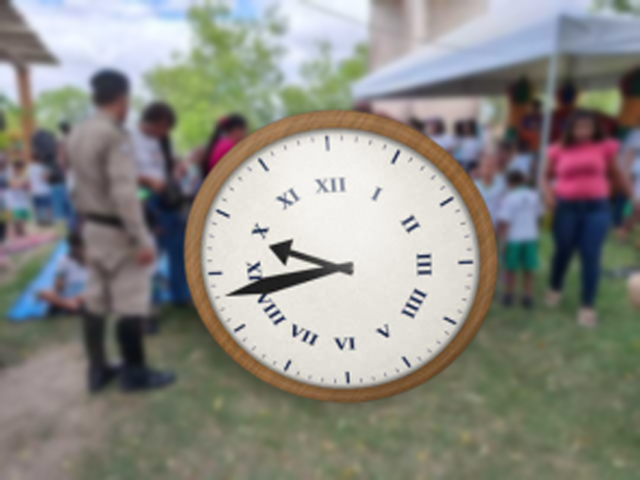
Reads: 9.43
